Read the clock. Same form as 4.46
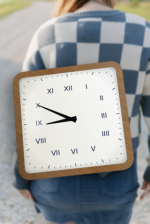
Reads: 8.50
